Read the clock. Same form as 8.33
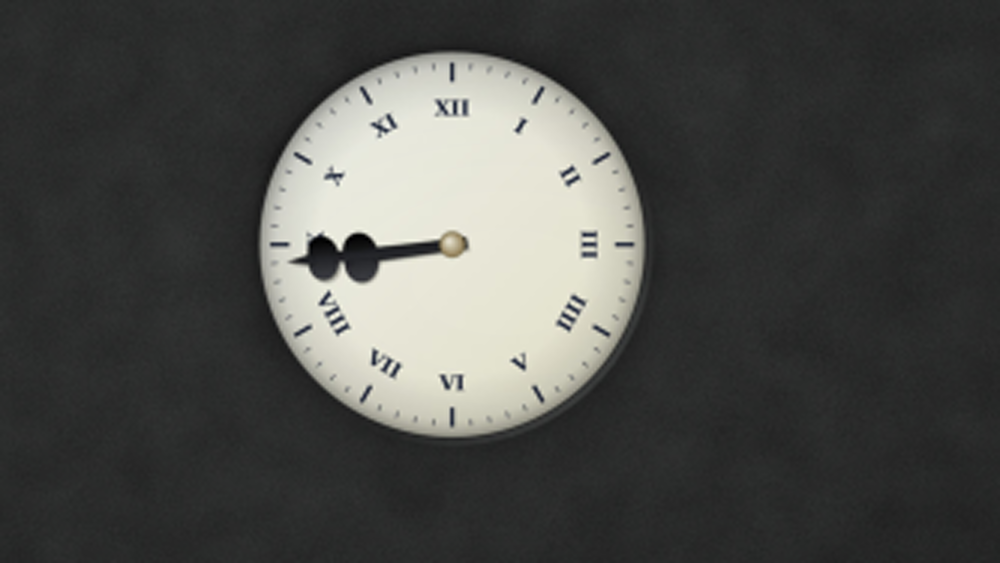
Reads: 8.44
